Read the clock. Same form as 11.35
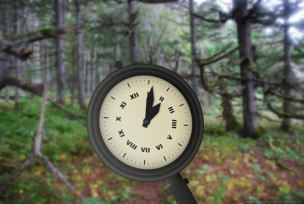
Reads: 2.06
